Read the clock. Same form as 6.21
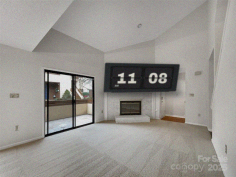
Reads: 11.08
